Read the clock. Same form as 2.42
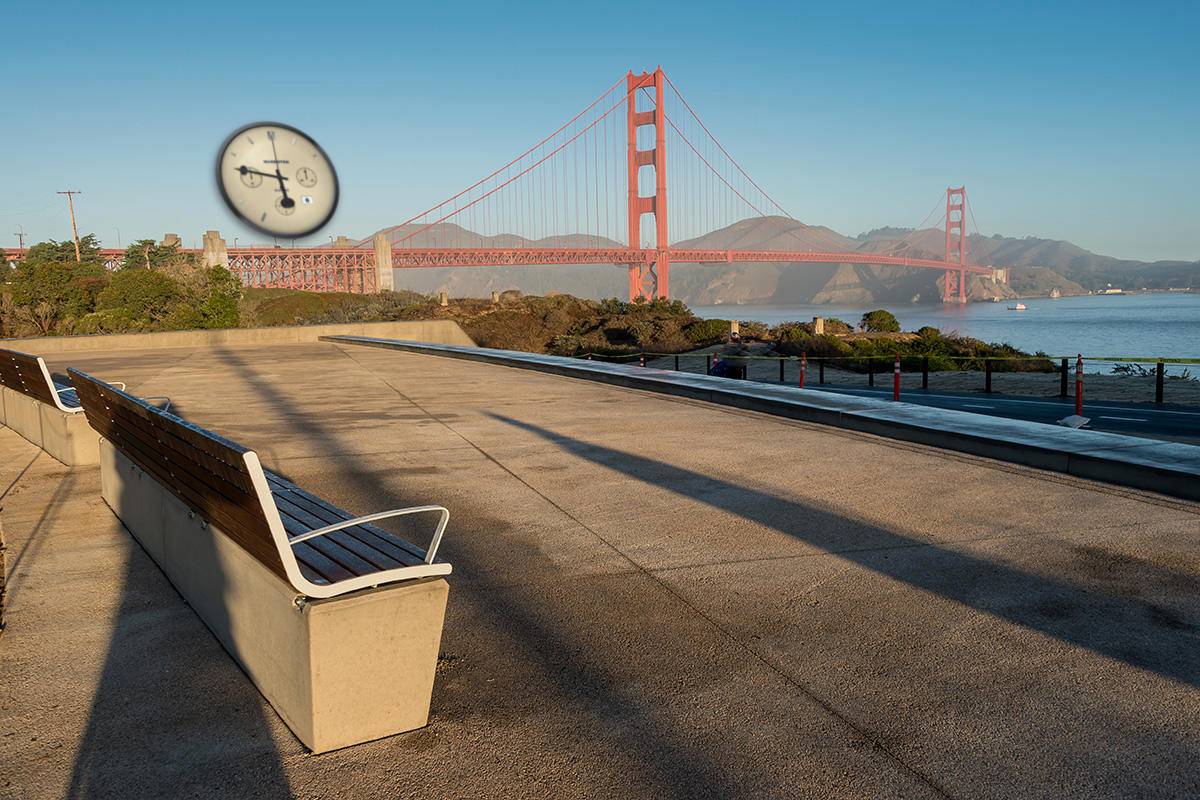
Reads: 5.47
